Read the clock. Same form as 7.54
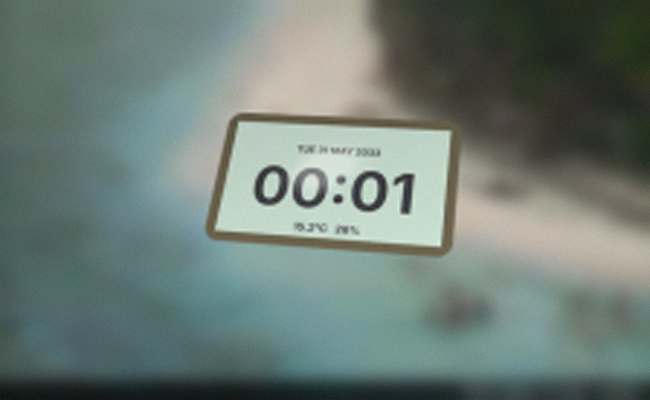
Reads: 0.01
